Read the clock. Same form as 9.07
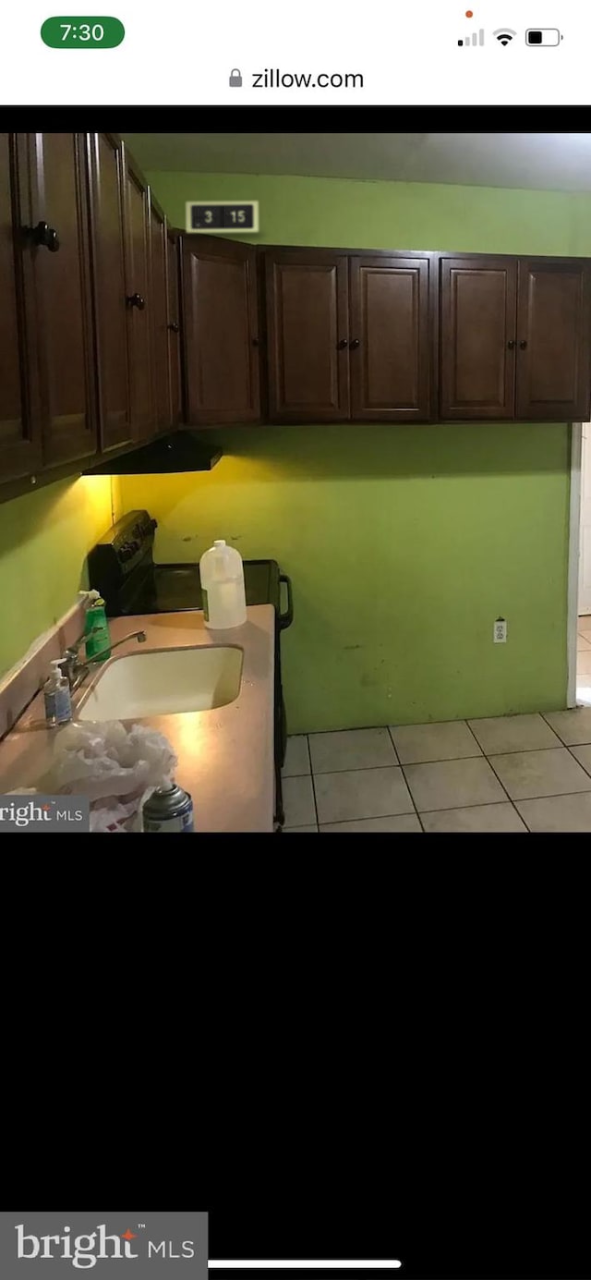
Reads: 3.15
